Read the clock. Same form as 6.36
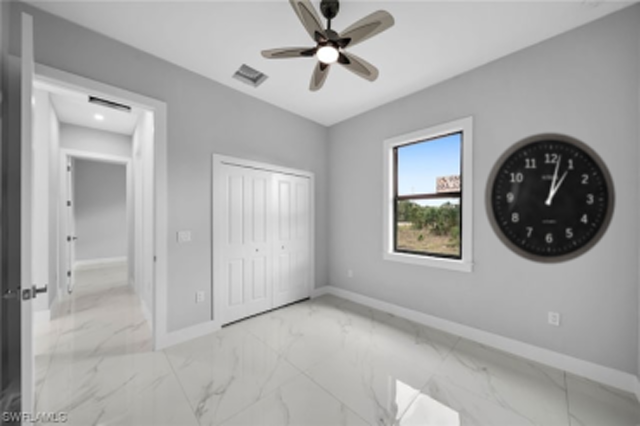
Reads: 1.02
